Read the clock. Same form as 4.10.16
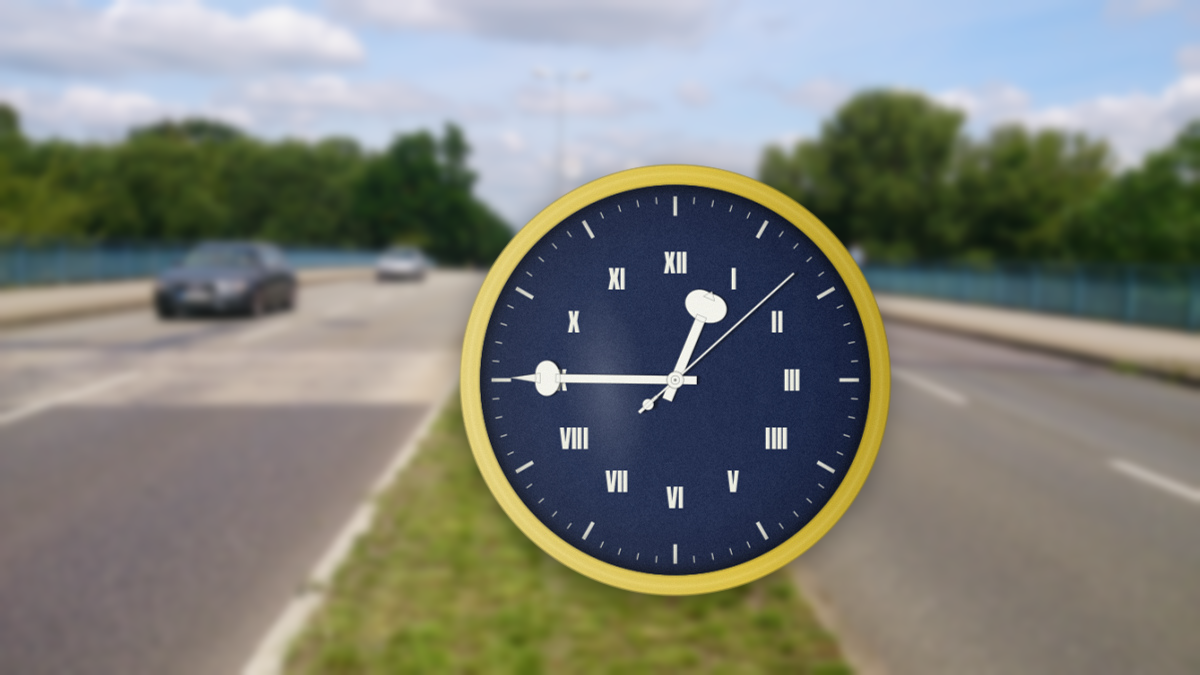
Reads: 12.45.08
